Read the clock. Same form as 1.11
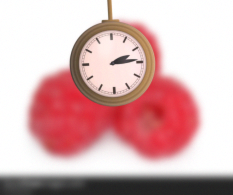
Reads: 2.14
